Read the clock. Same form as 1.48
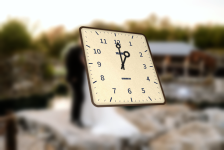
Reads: 1.00
